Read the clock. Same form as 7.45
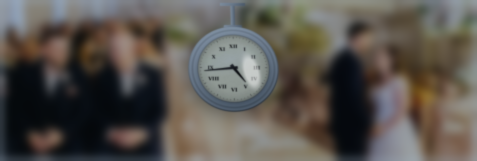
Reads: 4.44
